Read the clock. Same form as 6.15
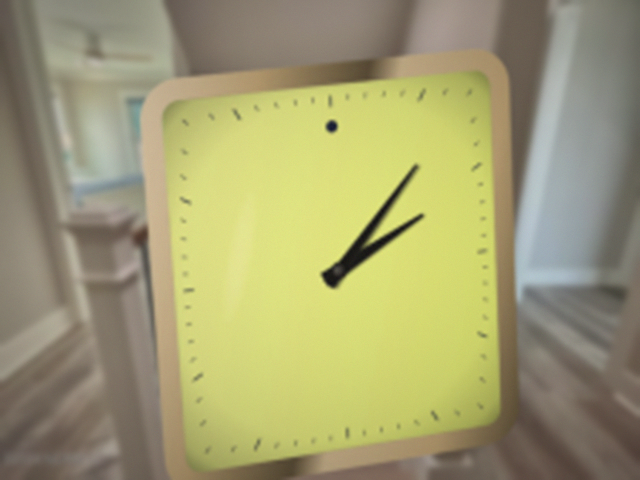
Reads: 2.07
